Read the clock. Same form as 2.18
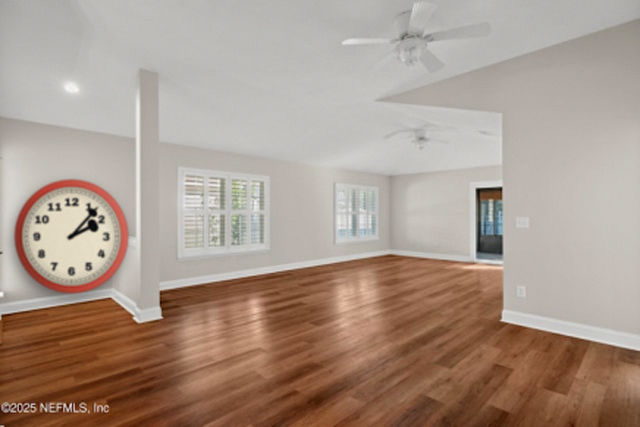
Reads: 2.07
